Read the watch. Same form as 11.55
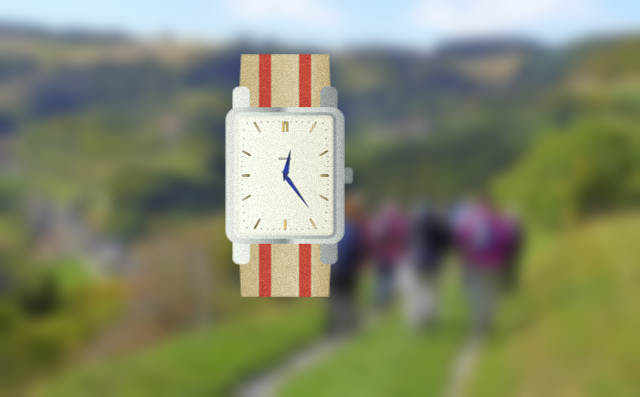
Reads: 12.24
